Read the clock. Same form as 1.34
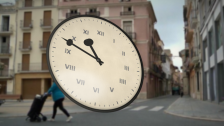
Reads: 10.48
